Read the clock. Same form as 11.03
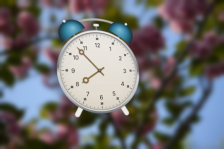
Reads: 7.53
